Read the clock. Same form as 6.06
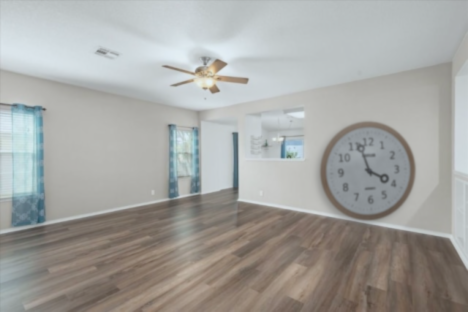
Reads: 3.57
